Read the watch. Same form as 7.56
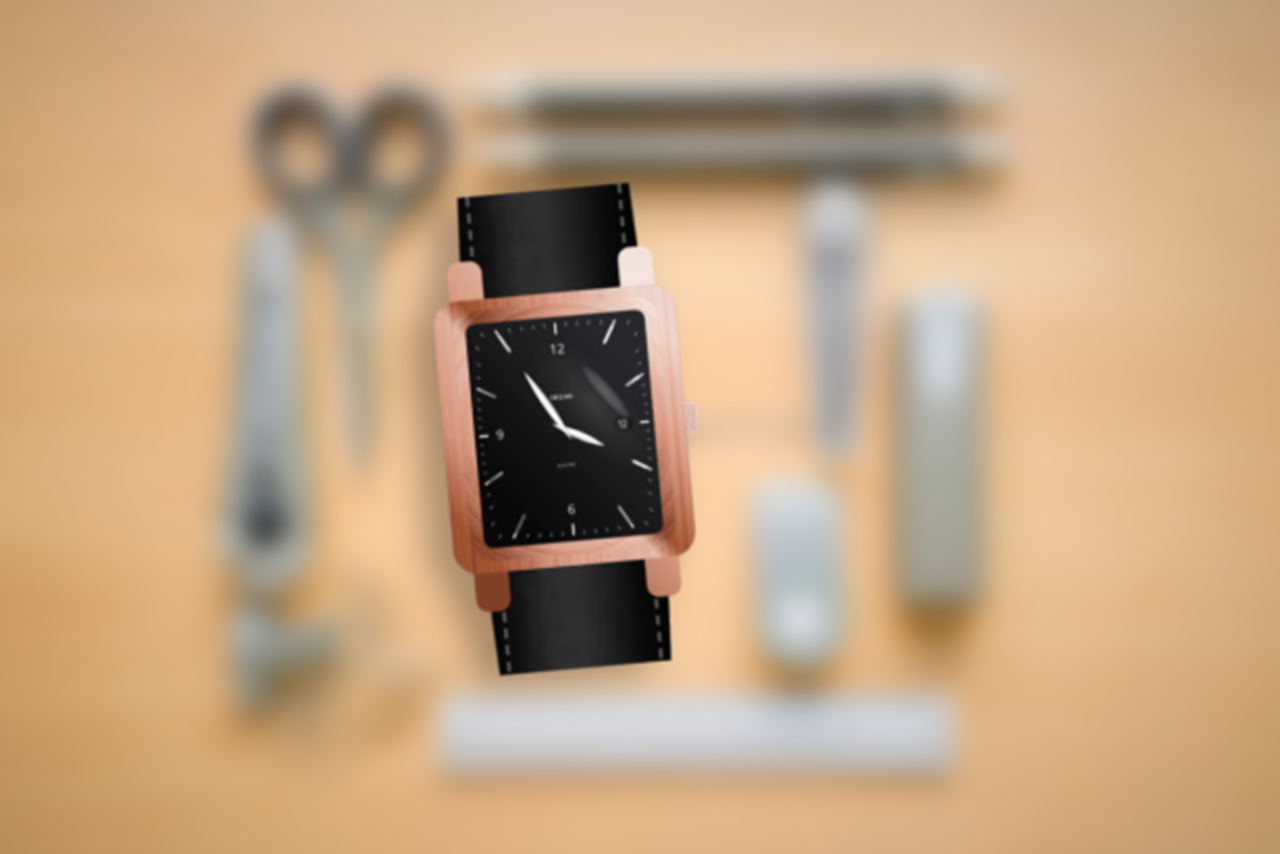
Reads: 3.55
